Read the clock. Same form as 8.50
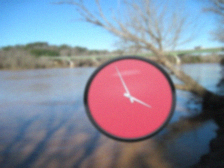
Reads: 3.56
